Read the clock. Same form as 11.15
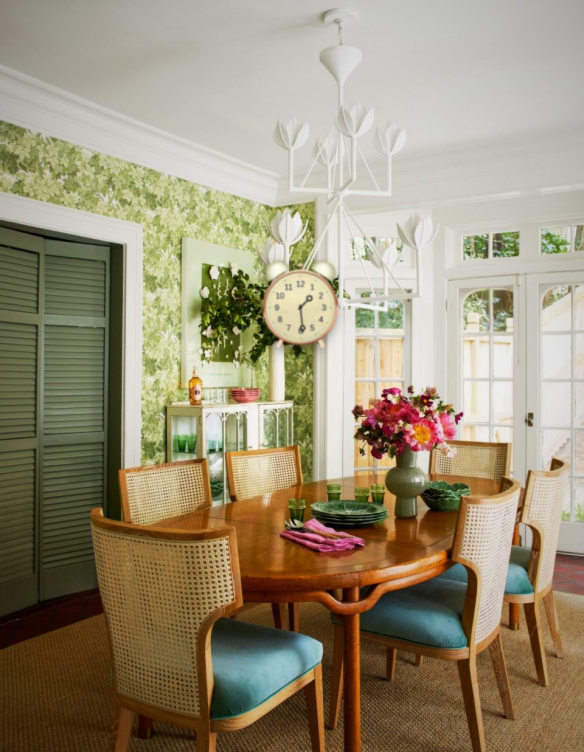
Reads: 1.29
